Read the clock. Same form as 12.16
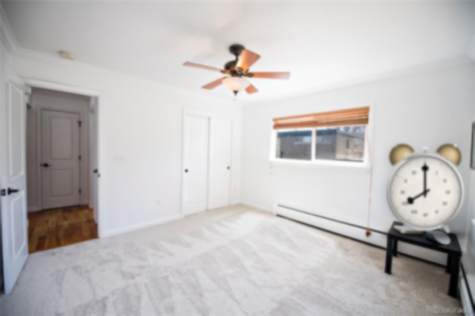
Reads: 8.00
